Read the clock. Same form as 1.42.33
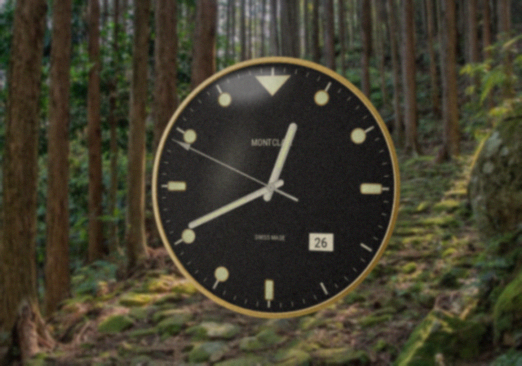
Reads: 12.40.49
